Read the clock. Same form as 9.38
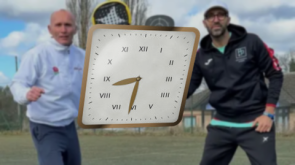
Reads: 8.31
